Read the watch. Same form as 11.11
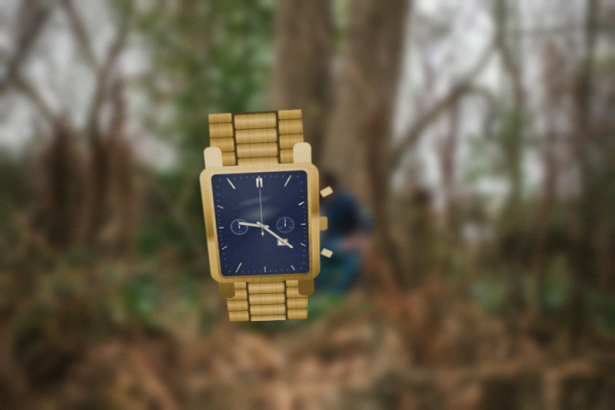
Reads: 9.22
